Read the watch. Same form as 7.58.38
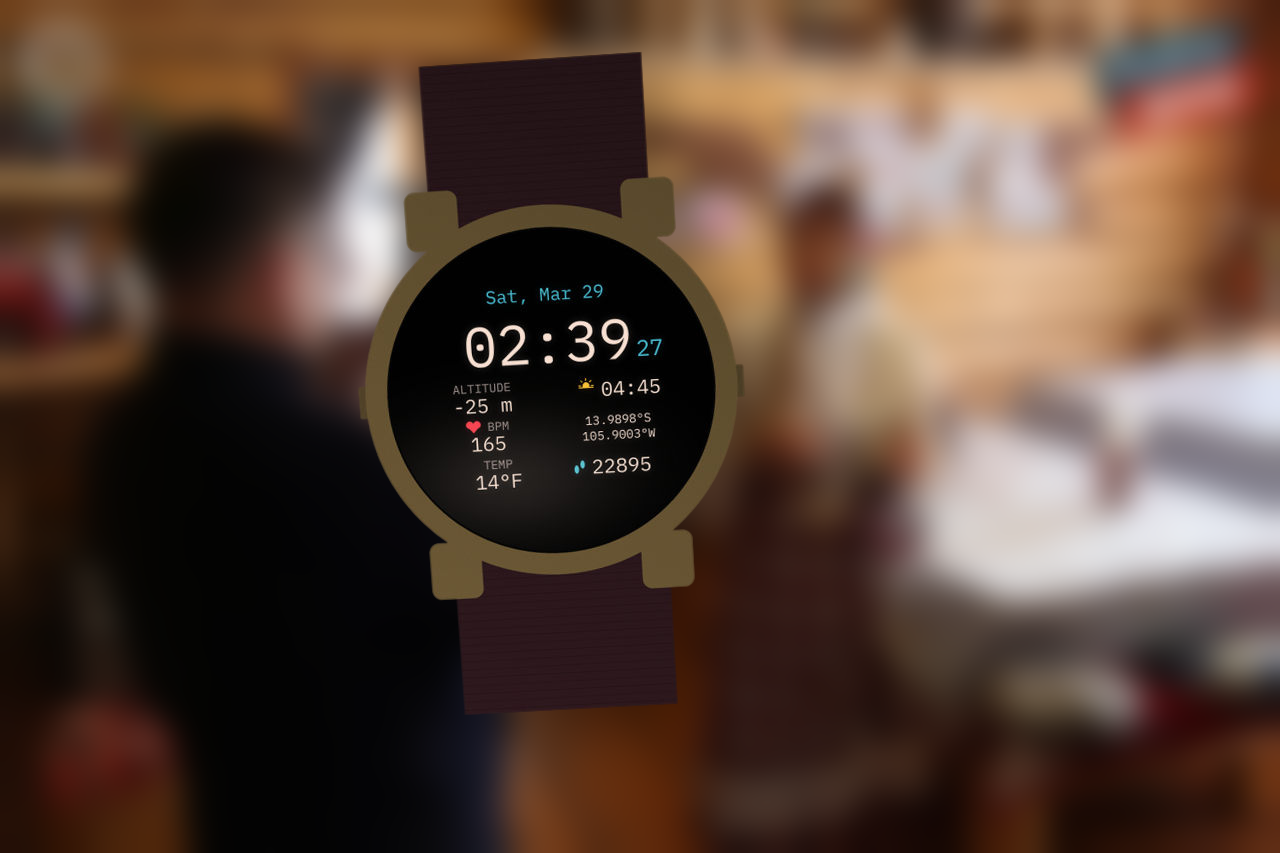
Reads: 2.39.27
